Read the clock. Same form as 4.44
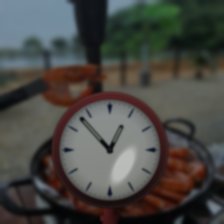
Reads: 12.53
